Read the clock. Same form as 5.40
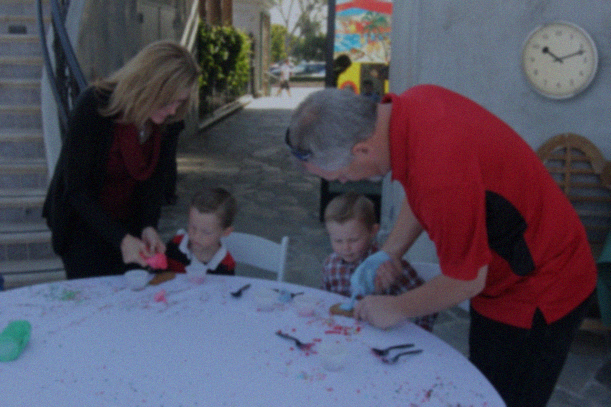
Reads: 10.12
